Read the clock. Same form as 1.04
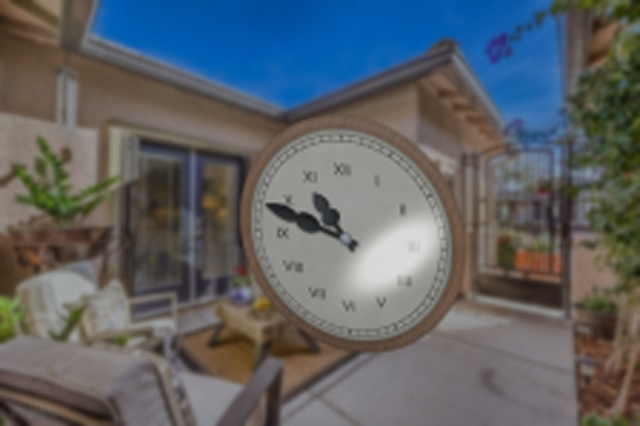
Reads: 10.48
